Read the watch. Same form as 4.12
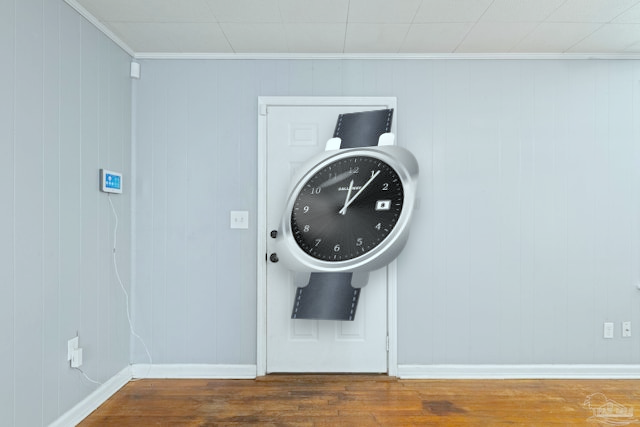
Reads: 12.06
